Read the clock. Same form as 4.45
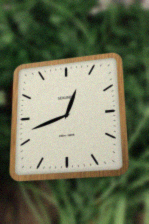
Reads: 12.42
